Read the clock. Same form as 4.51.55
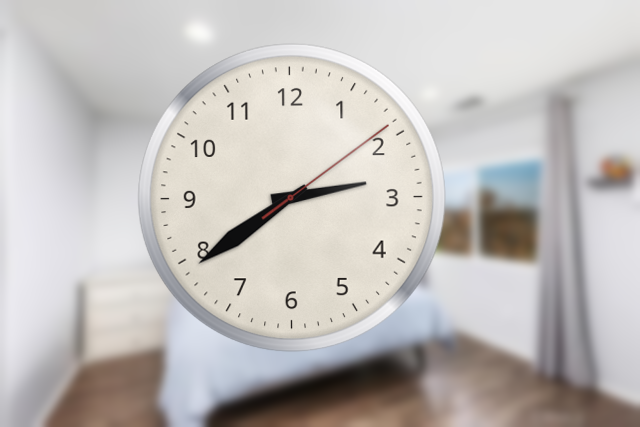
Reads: 2.39.09
